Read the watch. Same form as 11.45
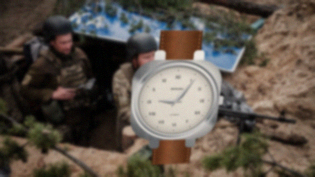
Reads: 9.06
